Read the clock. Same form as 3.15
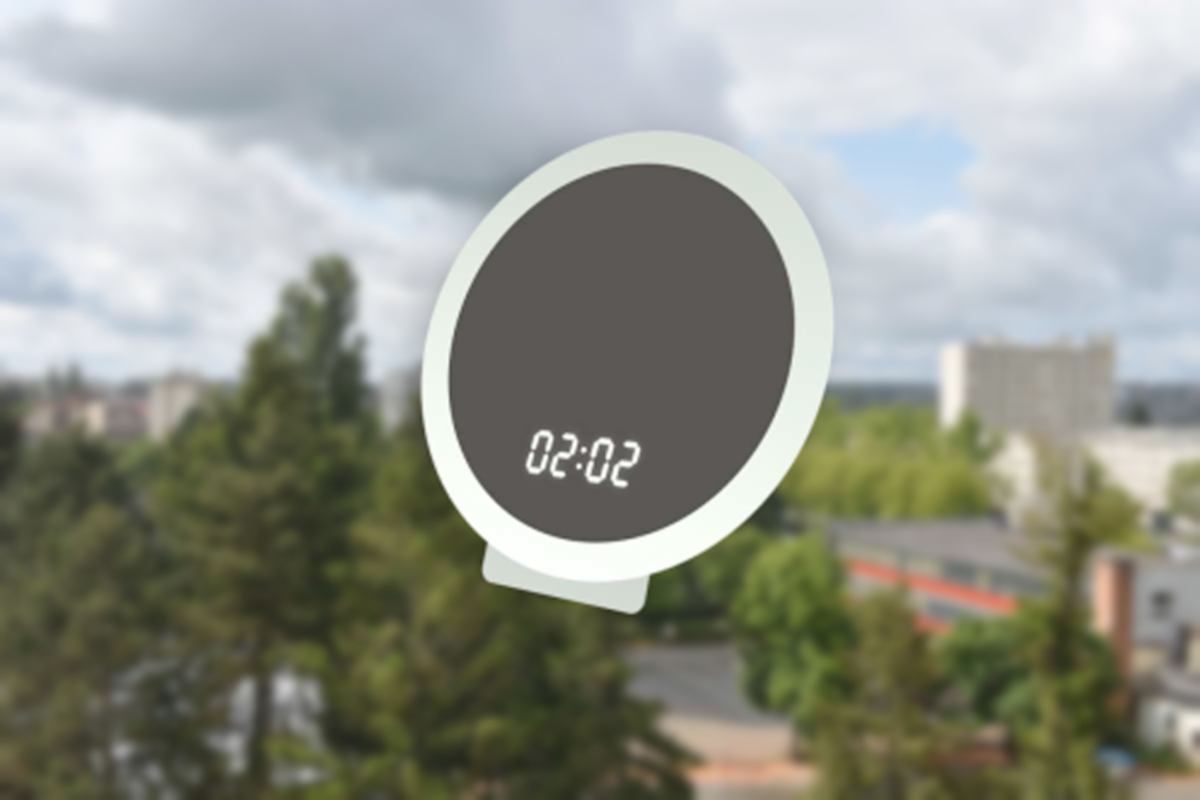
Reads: 2.02
